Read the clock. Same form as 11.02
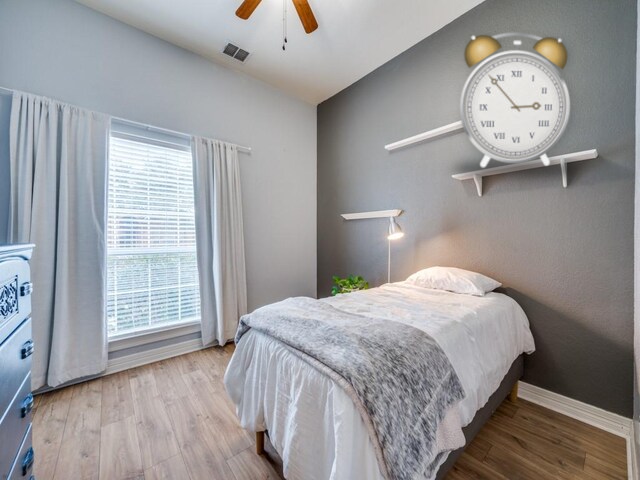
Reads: 2.53
